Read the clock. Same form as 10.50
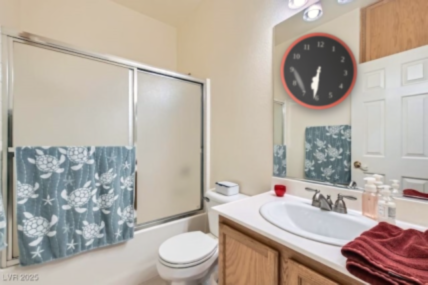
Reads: 6.31
